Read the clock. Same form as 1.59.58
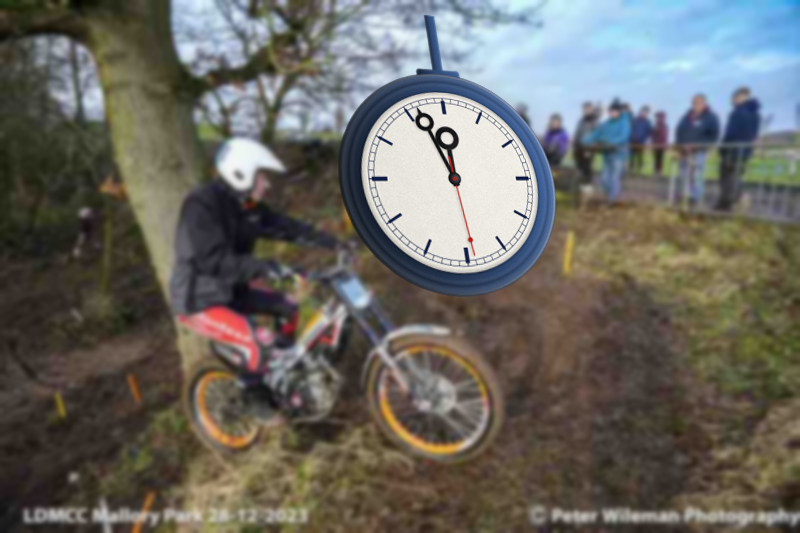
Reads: 11.56.29
